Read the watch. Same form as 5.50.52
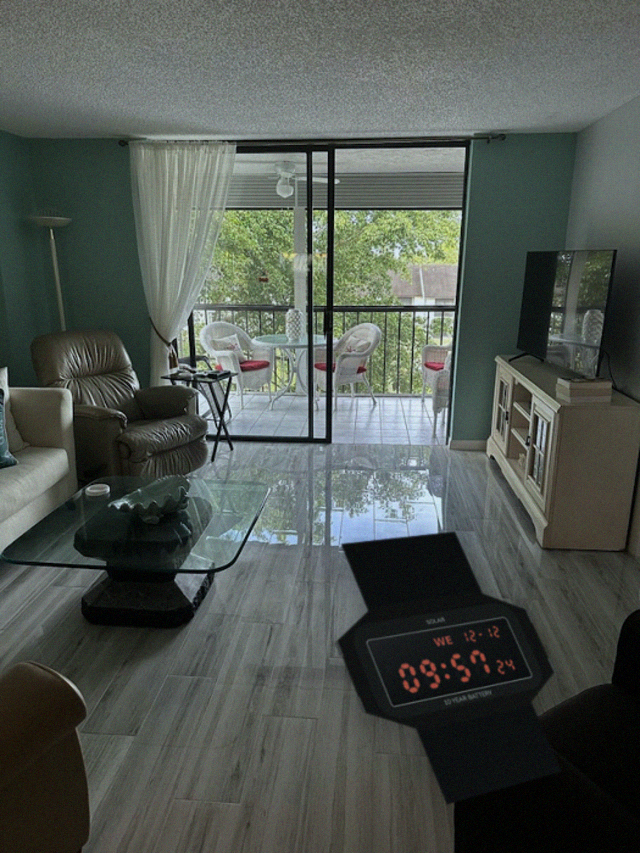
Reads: 9.57.24
